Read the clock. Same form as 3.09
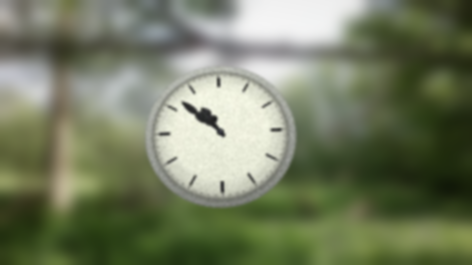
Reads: 10.52
